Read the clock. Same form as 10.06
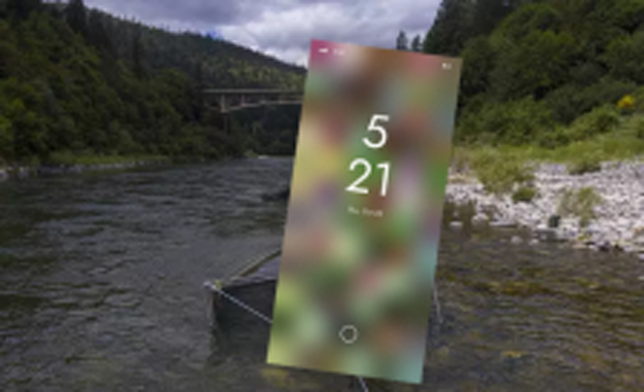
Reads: 5.21
